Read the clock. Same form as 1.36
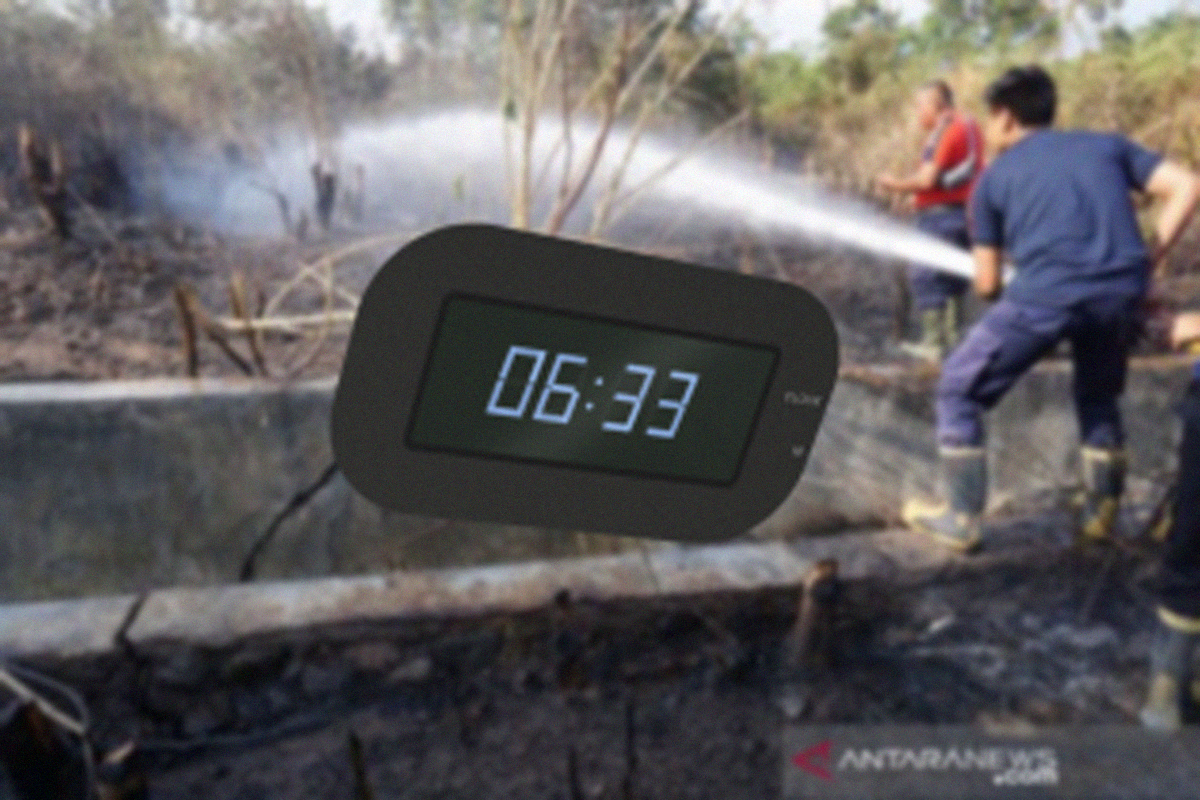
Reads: 6.33
